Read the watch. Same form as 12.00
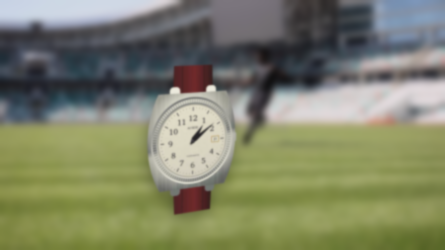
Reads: 1.09
